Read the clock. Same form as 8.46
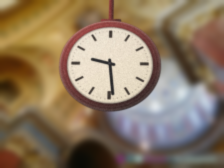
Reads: 9.29
